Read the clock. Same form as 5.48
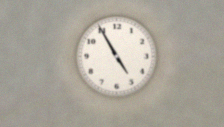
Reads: 4.55
